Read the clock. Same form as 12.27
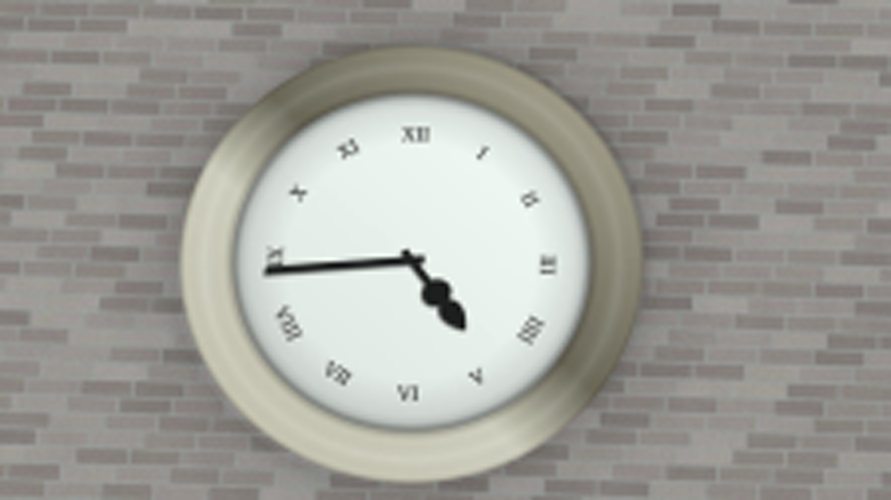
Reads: 4.44
